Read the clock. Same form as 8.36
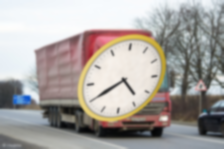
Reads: 4.40
